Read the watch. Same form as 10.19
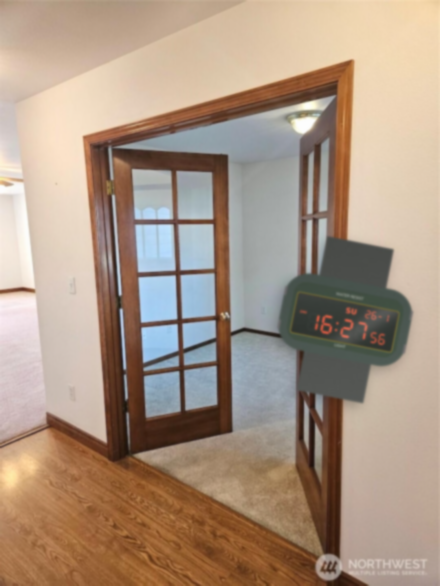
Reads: 16.27
